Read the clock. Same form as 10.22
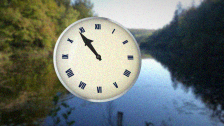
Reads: 10.54
